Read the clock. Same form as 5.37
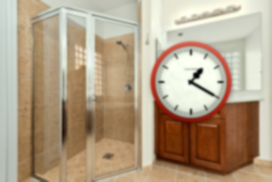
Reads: 1.20
